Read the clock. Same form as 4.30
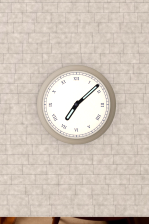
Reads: 7.08
